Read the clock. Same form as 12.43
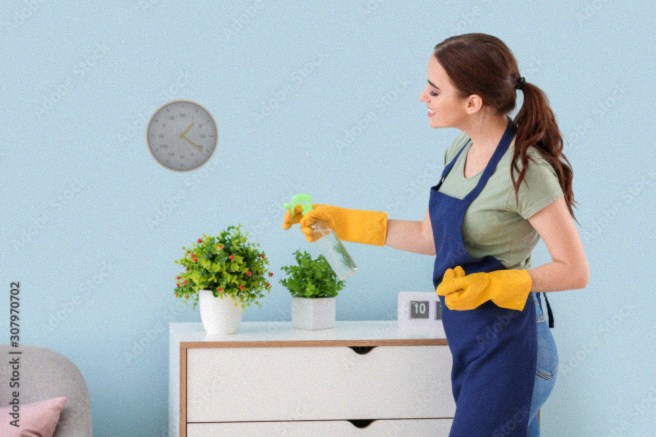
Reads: 1.21
